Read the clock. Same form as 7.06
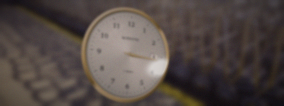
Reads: 3.16
